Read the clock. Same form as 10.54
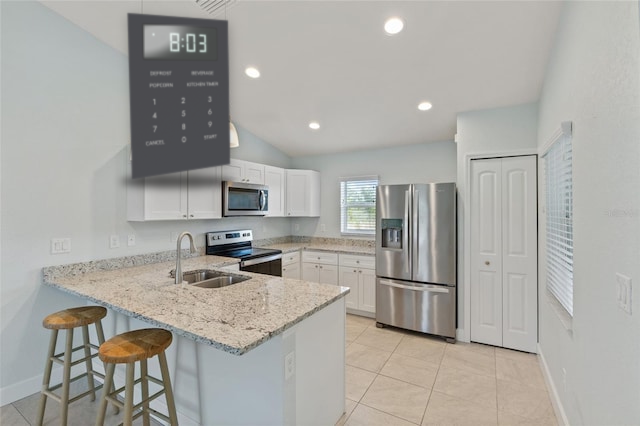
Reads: 8.03
